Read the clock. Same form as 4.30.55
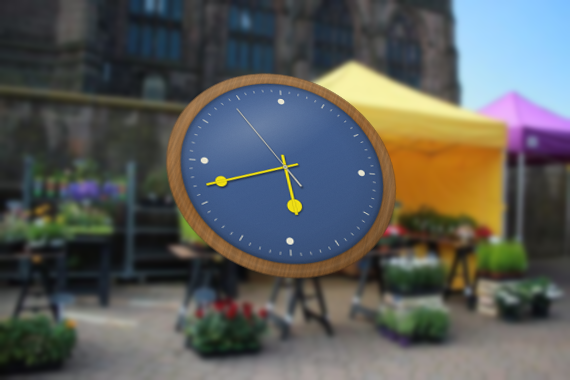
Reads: 5.41.54
